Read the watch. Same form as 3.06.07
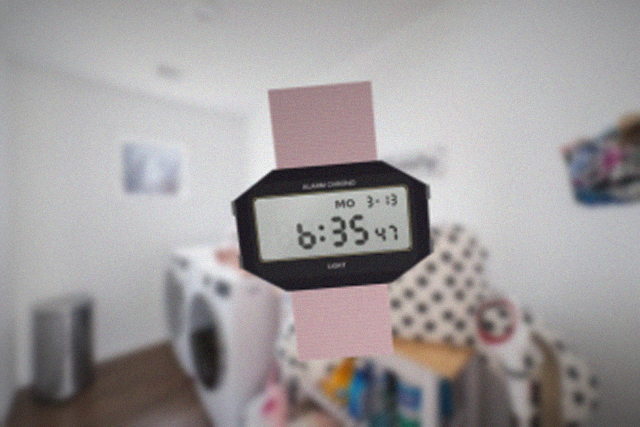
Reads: 6.35.47
